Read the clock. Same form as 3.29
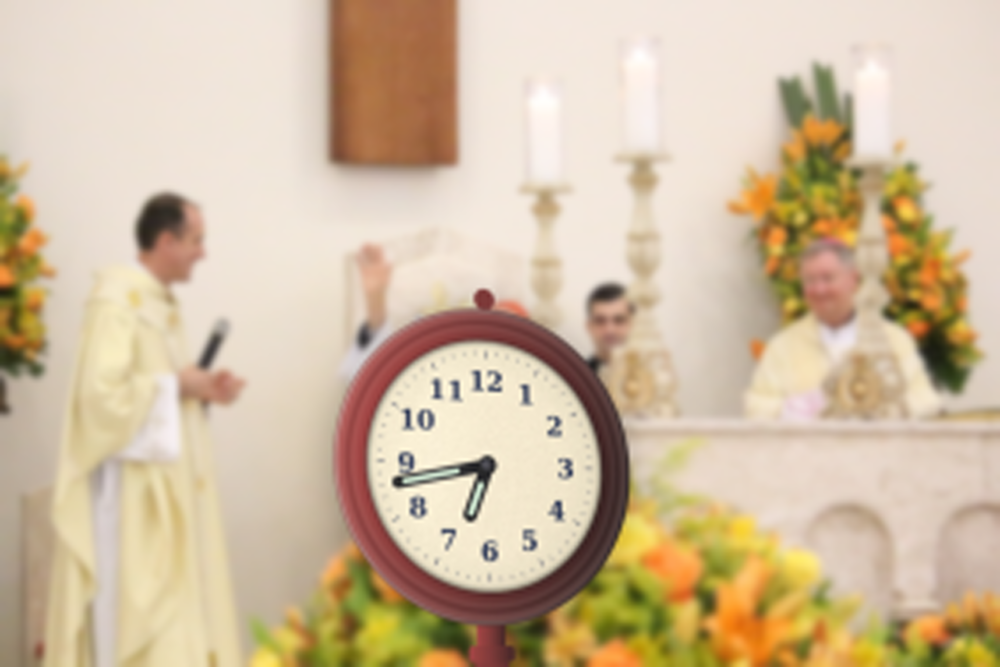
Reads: 6.43
